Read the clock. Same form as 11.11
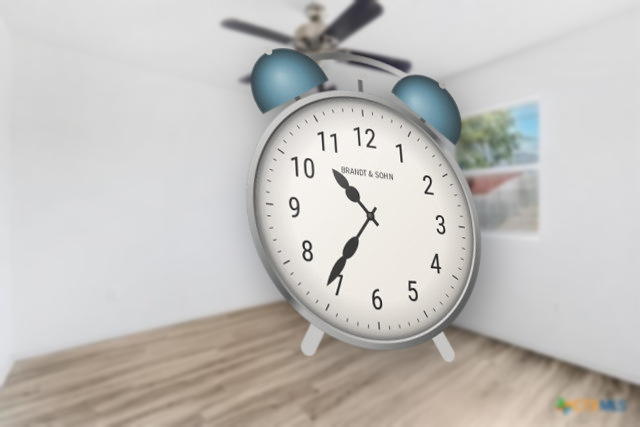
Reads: 10.36
